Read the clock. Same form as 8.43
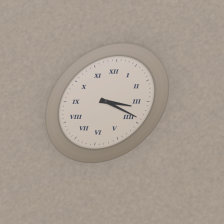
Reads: 3.19
